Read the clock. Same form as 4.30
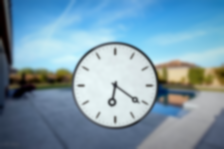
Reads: 6.21
